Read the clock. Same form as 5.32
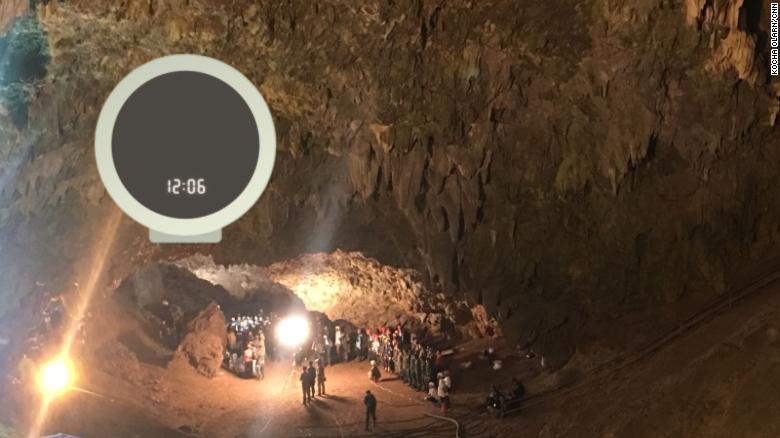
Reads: 12.06
